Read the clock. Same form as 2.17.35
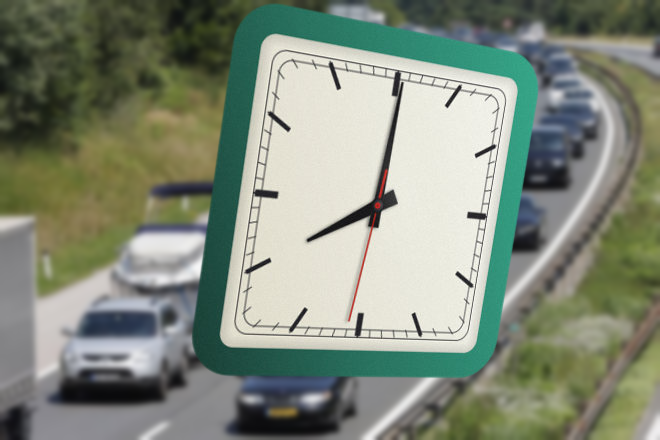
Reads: 8.00.31
